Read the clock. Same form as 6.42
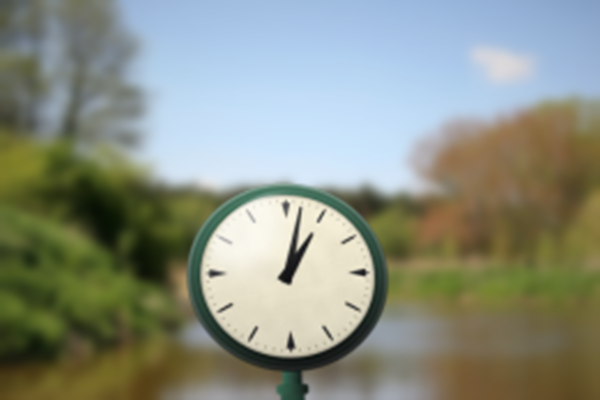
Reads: 1.02
